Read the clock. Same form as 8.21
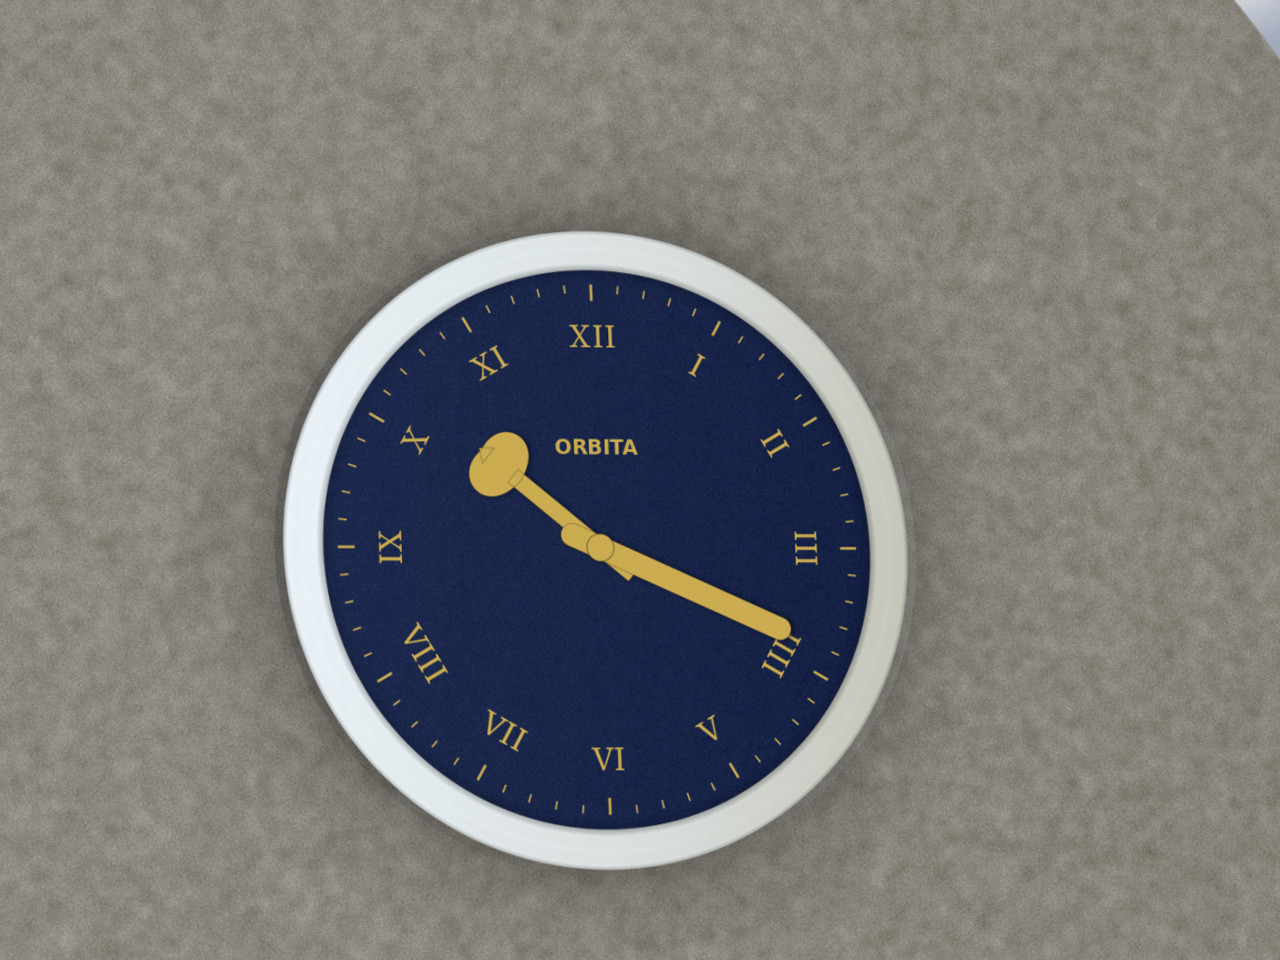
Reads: 10.19
